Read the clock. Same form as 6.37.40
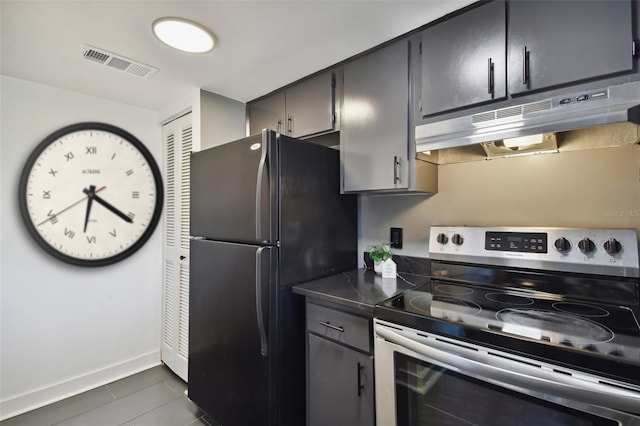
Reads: 6.20.40
